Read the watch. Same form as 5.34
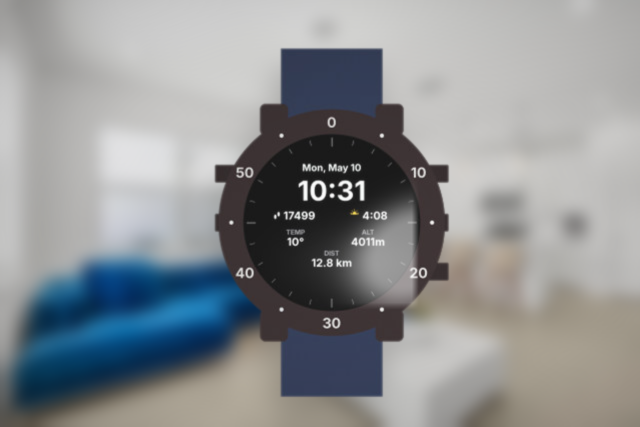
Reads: 10.31
